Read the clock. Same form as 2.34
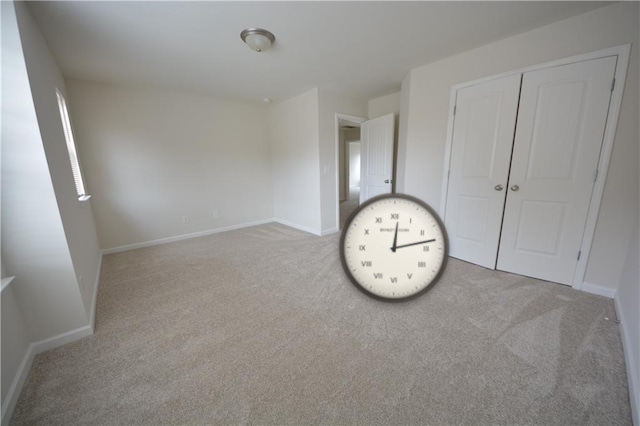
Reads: 12.13
